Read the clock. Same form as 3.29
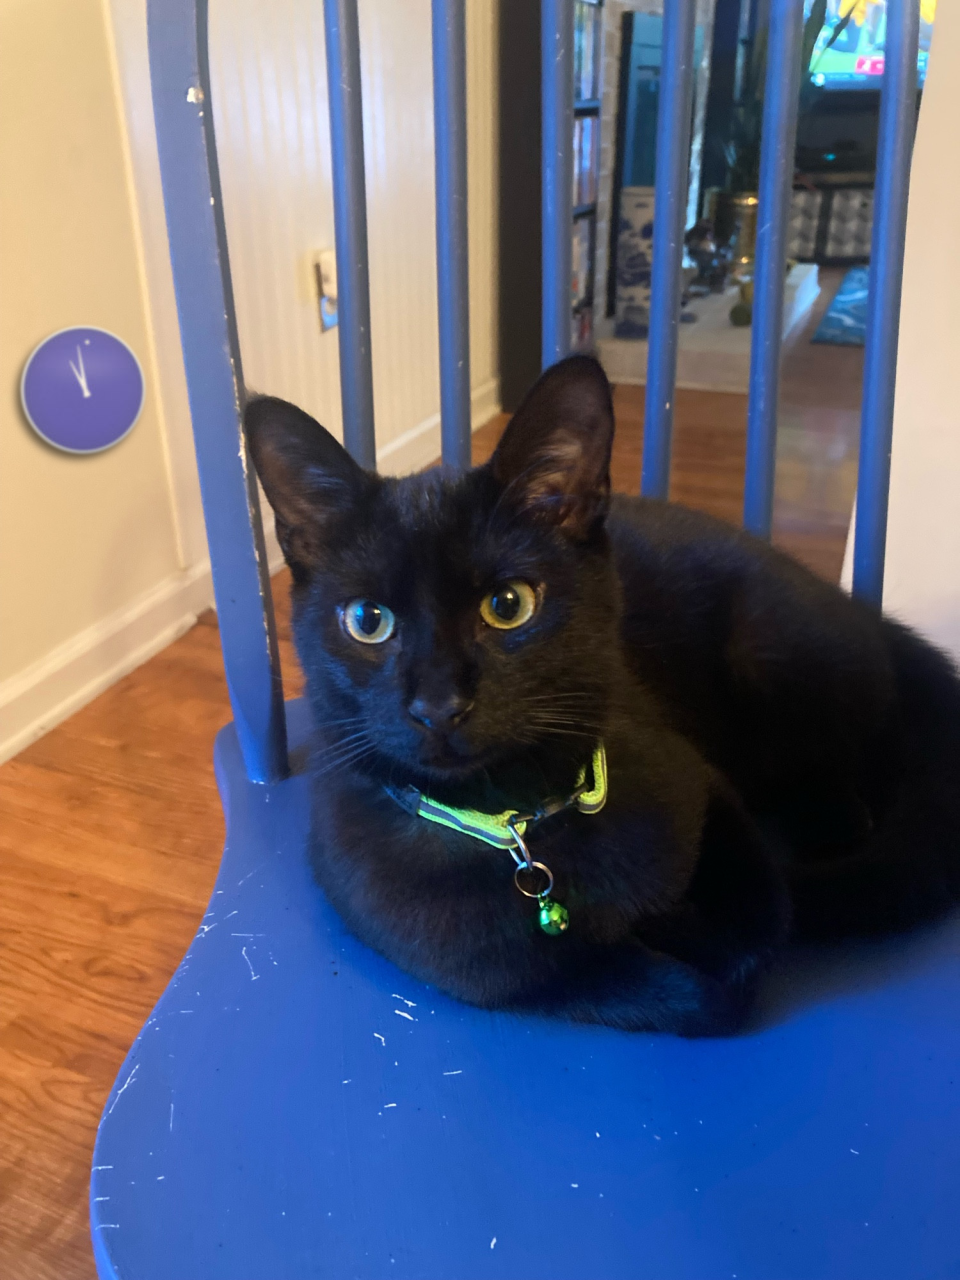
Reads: 10.58
